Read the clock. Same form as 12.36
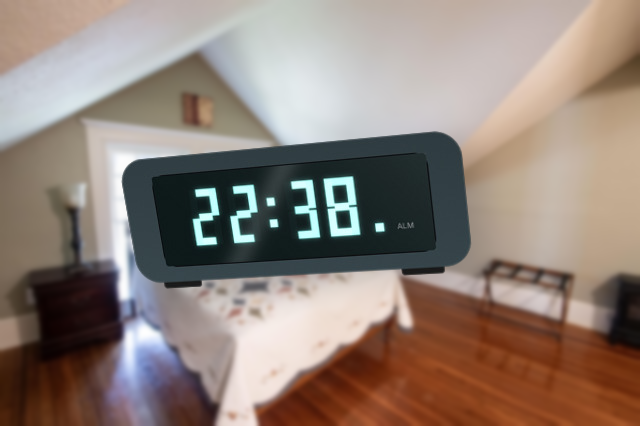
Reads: 22.38
